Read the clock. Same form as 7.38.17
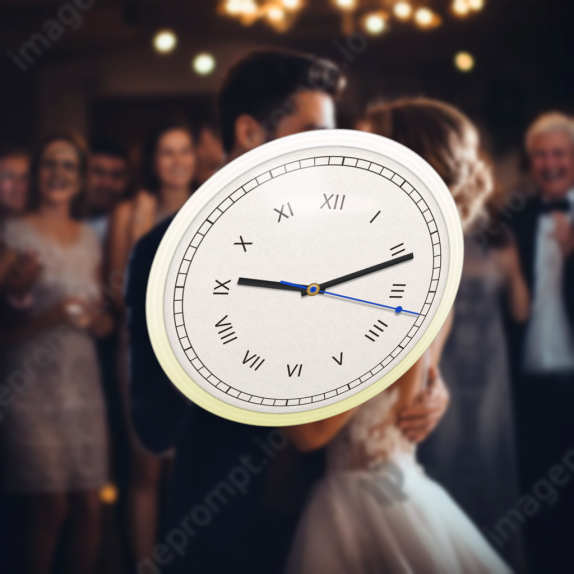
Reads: 9.11.17
